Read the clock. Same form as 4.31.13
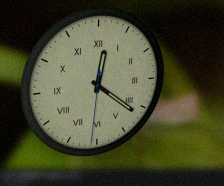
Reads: 12.21.31
